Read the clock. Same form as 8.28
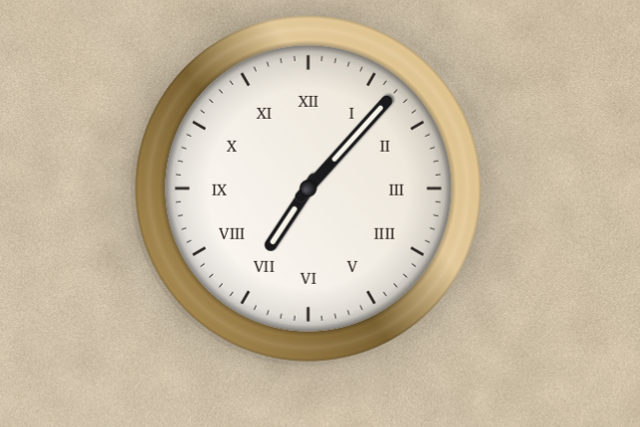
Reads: 7.07
